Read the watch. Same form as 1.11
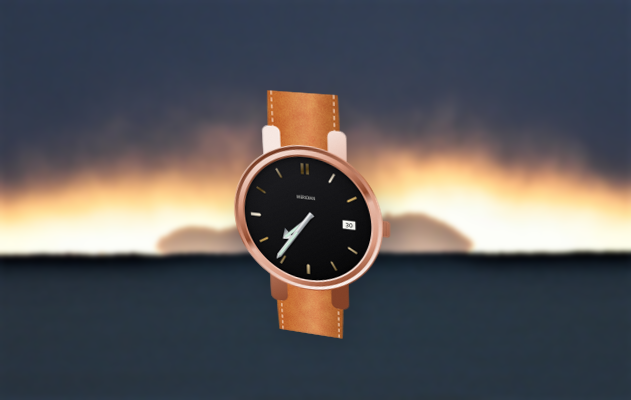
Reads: 7.36
